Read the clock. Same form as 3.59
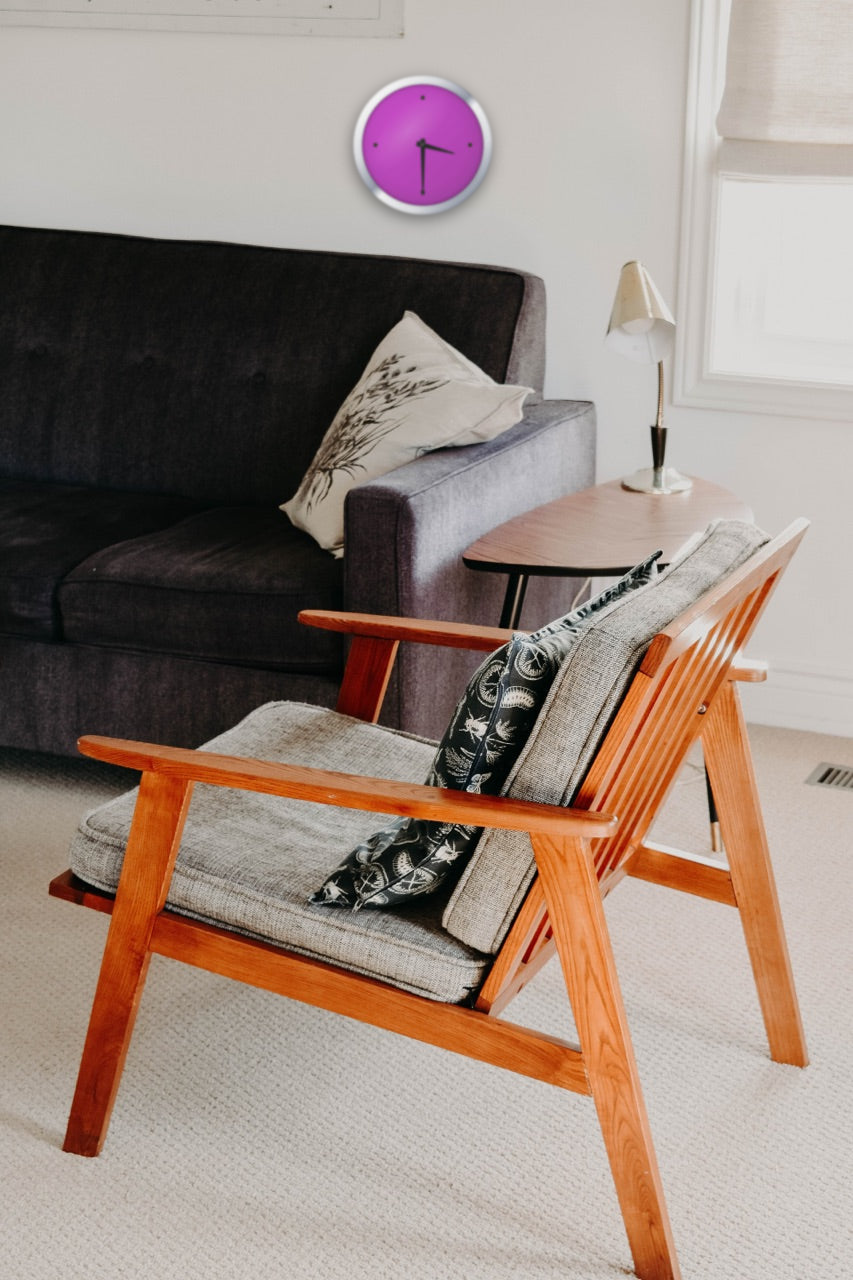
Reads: 3.30
